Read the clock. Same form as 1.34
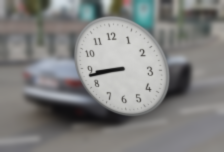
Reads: 8.43
